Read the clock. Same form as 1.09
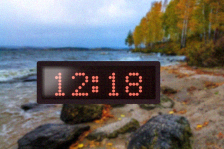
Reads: 12.18
